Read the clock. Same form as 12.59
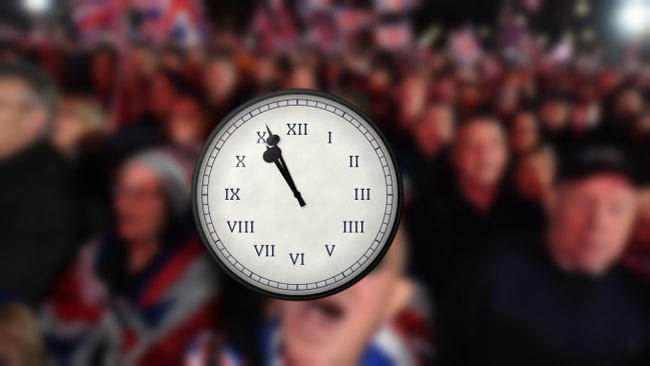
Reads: 10.56
